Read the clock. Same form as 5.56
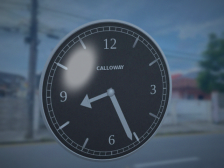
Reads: 8.26
